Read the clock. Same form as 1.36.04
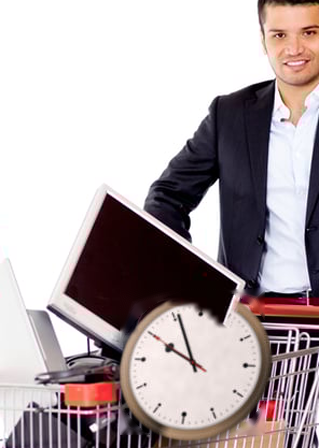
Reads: 9.55.50
